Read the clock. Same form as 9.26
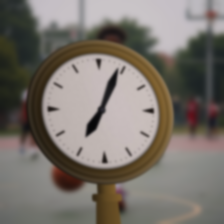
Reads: 7.04
